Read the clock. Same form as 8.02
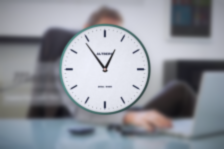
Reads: 12.54
